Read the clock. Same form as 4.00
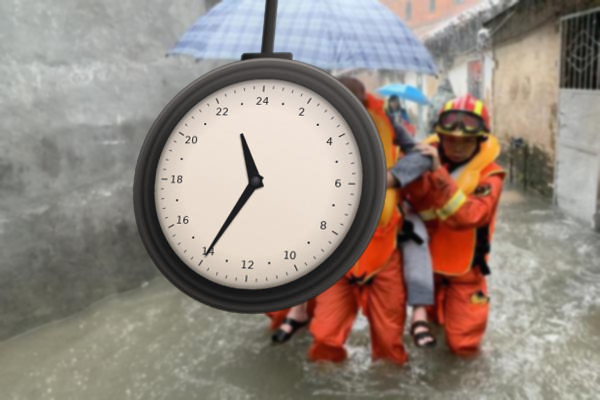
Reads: 22.35
